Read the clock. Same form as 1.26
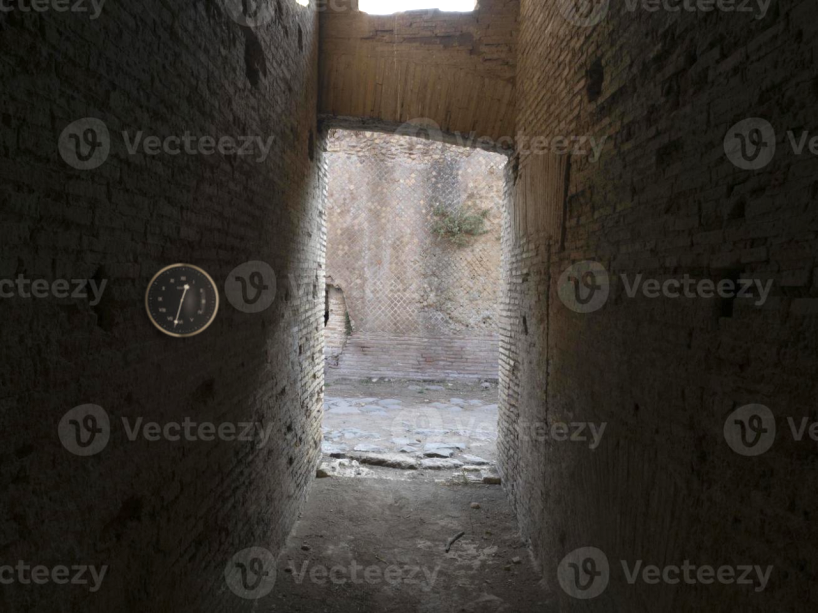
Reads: 12.32
